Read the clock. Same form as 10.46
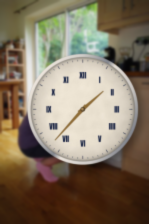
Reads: 1.37
